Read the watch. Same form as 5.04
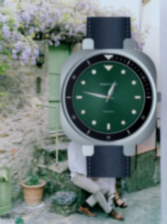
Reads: 12.47
